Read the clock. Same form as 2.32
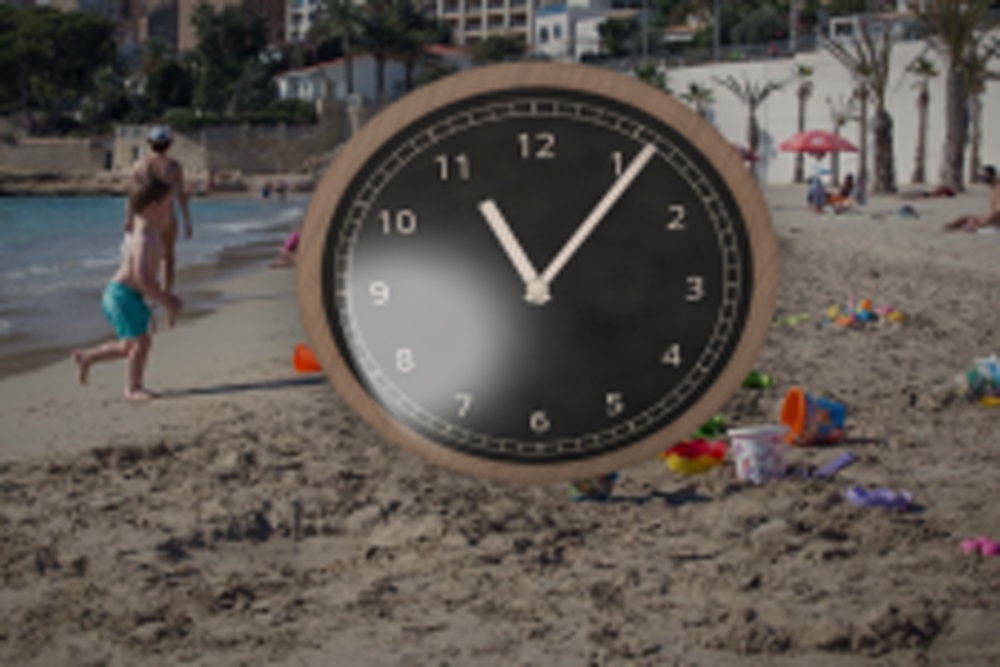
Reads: 11.06
